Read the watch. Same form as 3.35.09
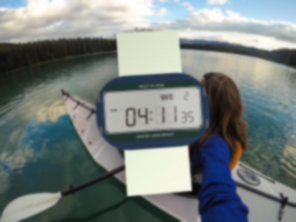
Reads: 4.11.35
